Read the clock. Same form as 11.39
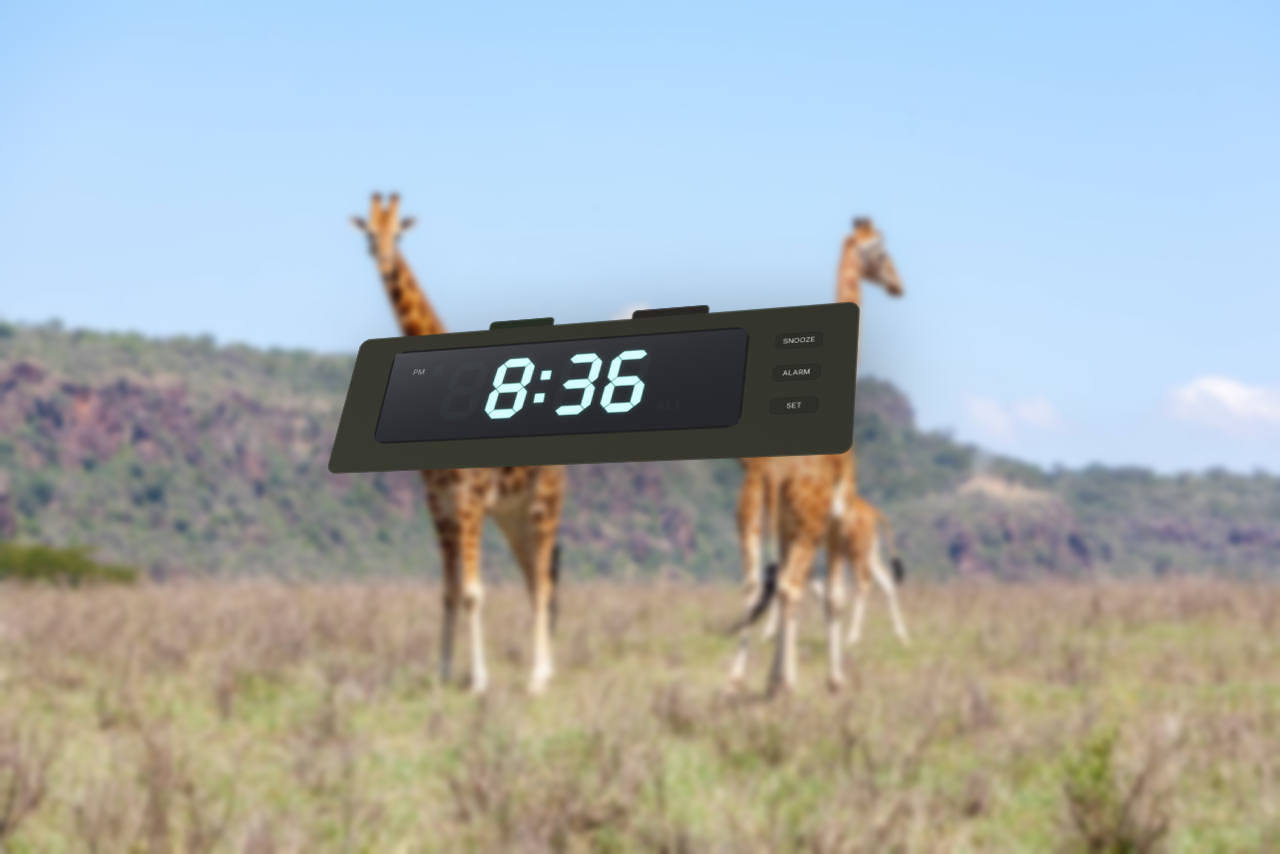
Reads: 8.36
